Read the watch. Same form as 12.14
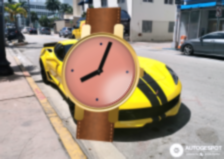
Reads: 8.03
